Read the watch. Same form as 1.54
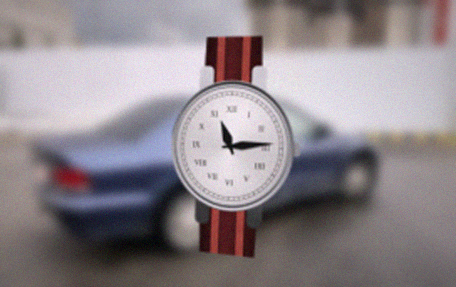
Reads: 11.14
